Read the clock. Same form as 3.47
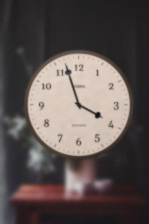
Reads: 3.57
